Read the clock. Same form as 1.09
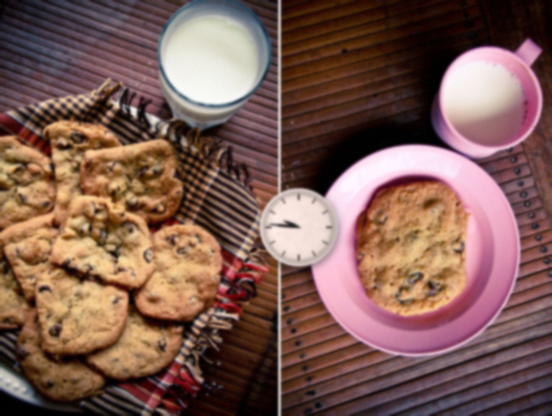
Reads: 9.46
